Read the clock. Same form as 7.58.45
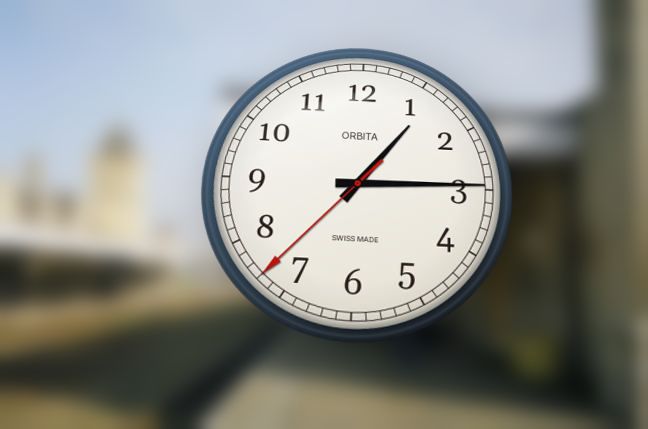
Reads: 1.14.37
